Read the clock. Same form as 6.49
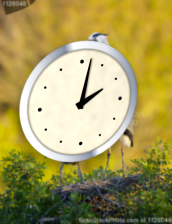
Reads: 2.02
